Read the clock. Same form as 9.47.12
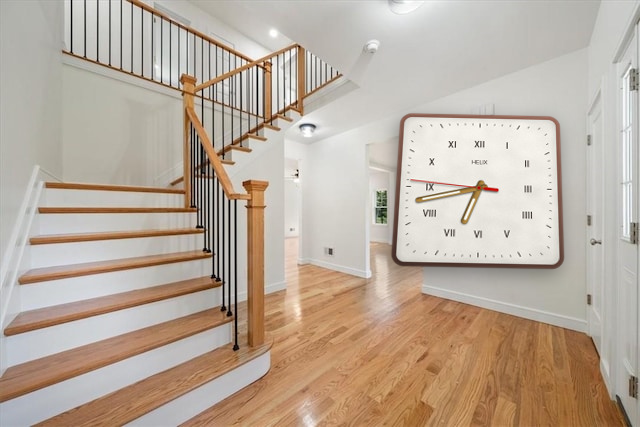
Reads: 6.42.46
